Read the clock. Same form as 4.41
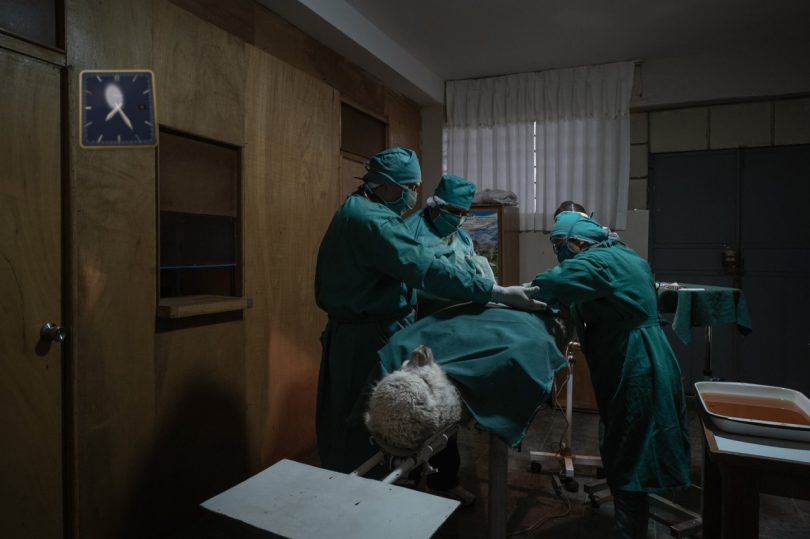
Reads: 7.25
